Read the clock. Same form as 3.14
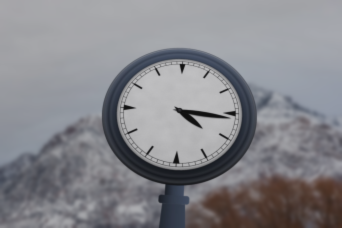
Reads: 4.16
